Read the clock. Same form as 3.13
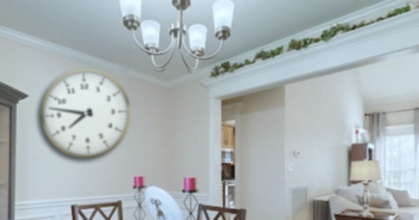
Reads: 7.47
